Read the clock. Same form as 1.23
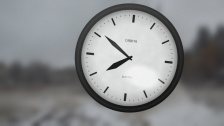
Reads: 7.51
